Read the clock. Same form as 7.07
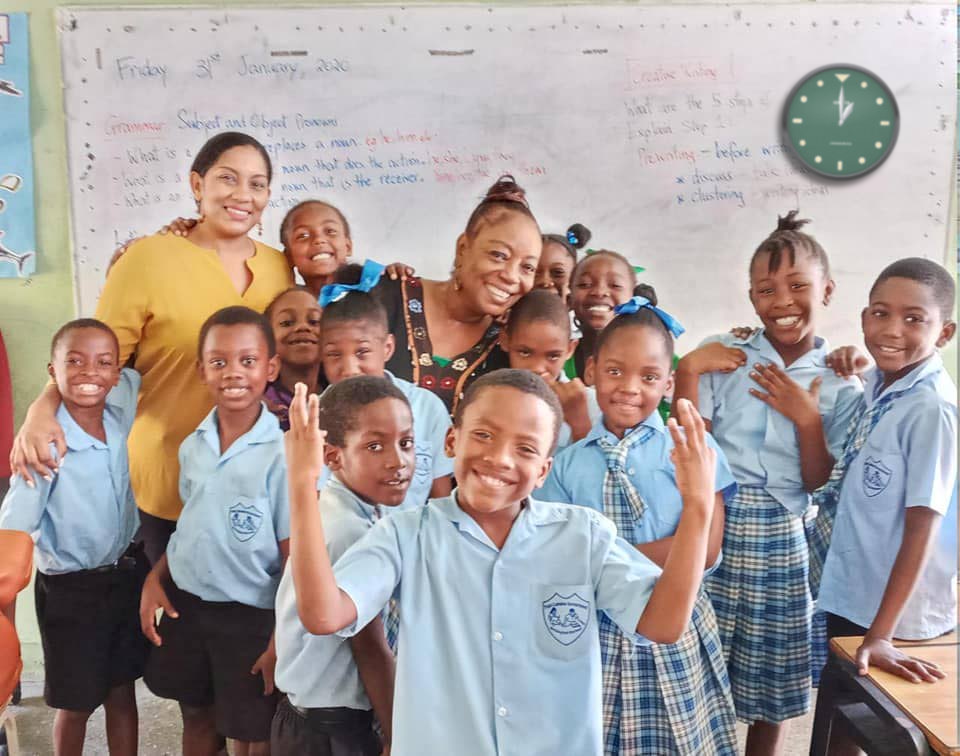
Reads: 1.00
